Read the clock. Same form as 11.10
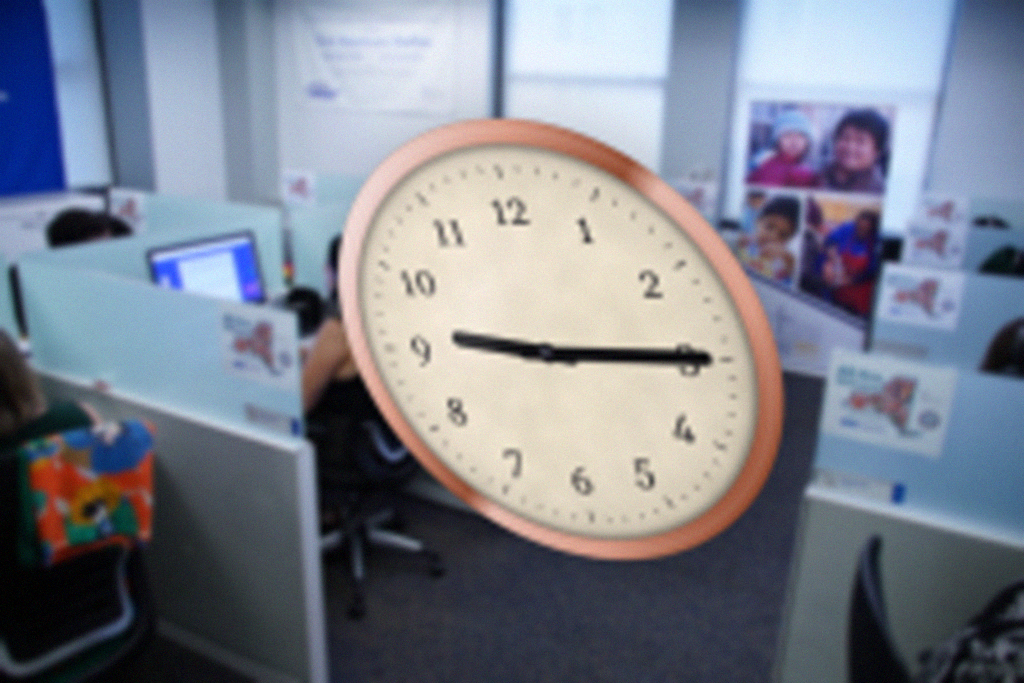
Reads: 9.15
